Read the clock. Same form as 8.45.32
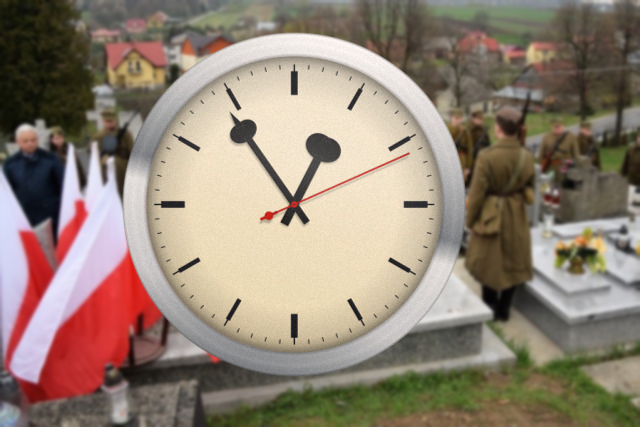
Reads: 12.54.11
